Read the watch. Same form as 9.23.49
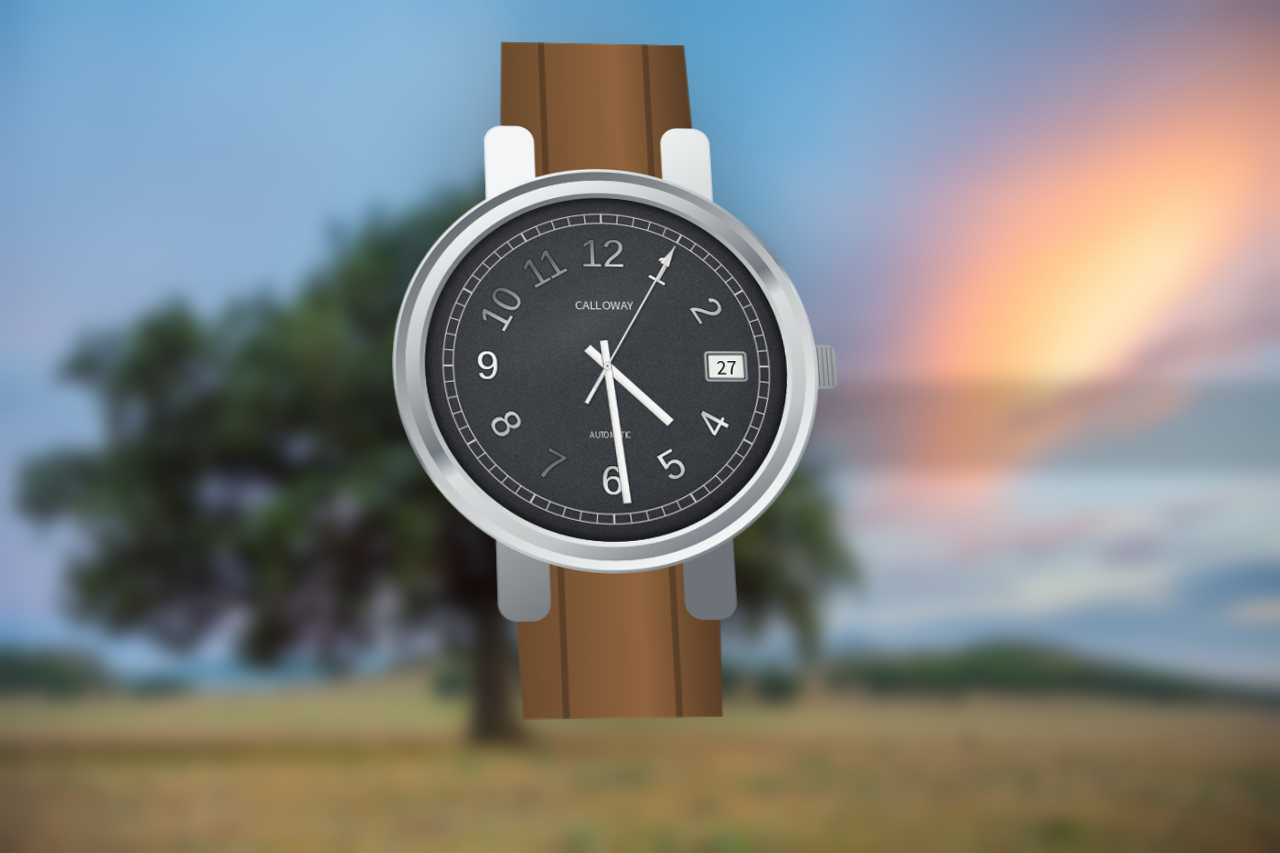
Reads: 4.29.05
